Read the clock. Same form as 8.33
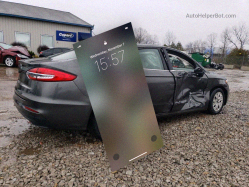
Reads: 15.57
